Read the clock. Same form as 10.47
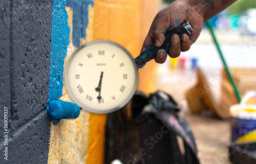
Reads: 6.31
